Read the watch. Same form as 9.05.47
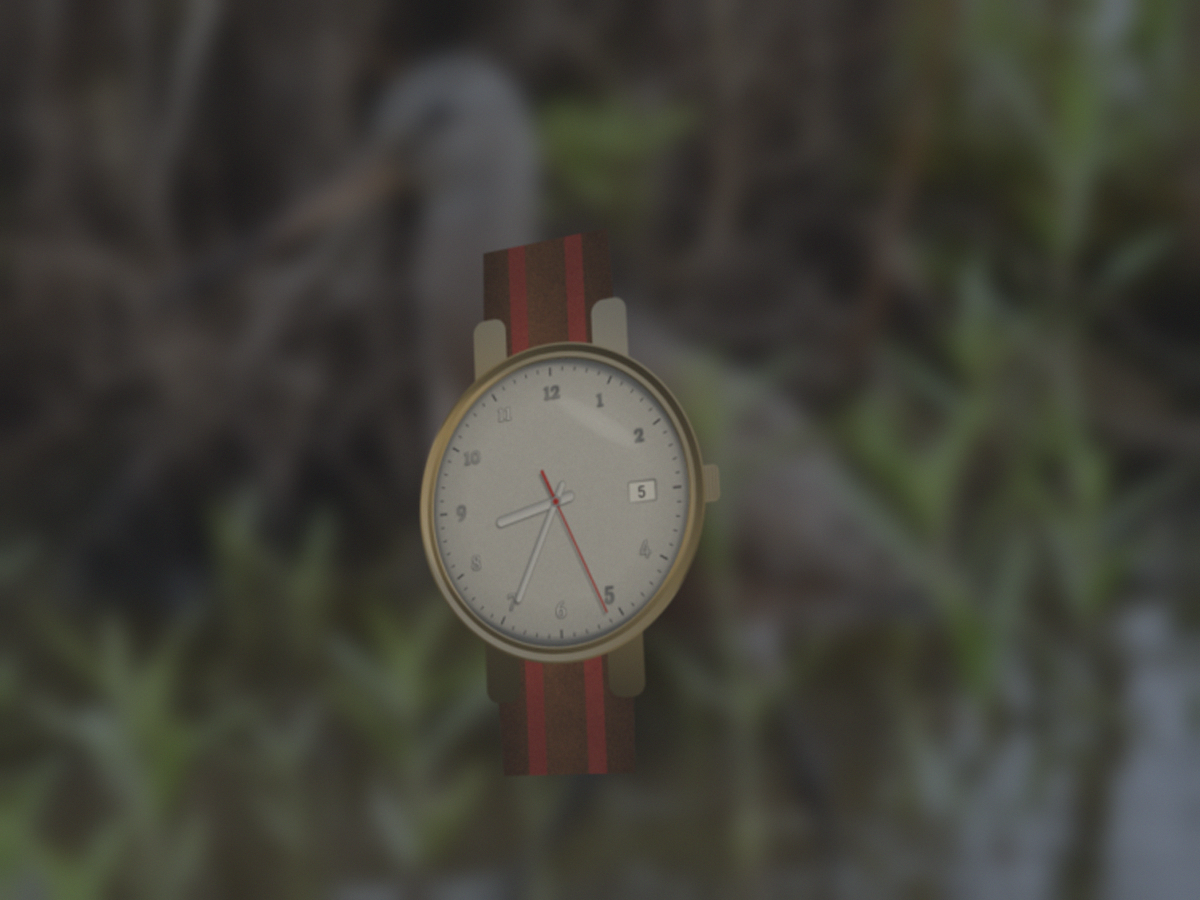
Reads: 8.34.26
